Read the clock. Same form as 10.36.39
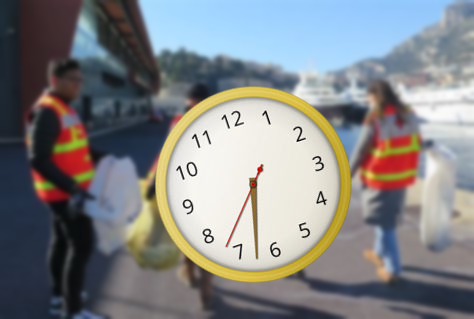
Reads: 6.32.37
